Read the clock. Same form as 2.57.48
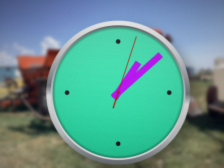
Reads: 1.08.03
